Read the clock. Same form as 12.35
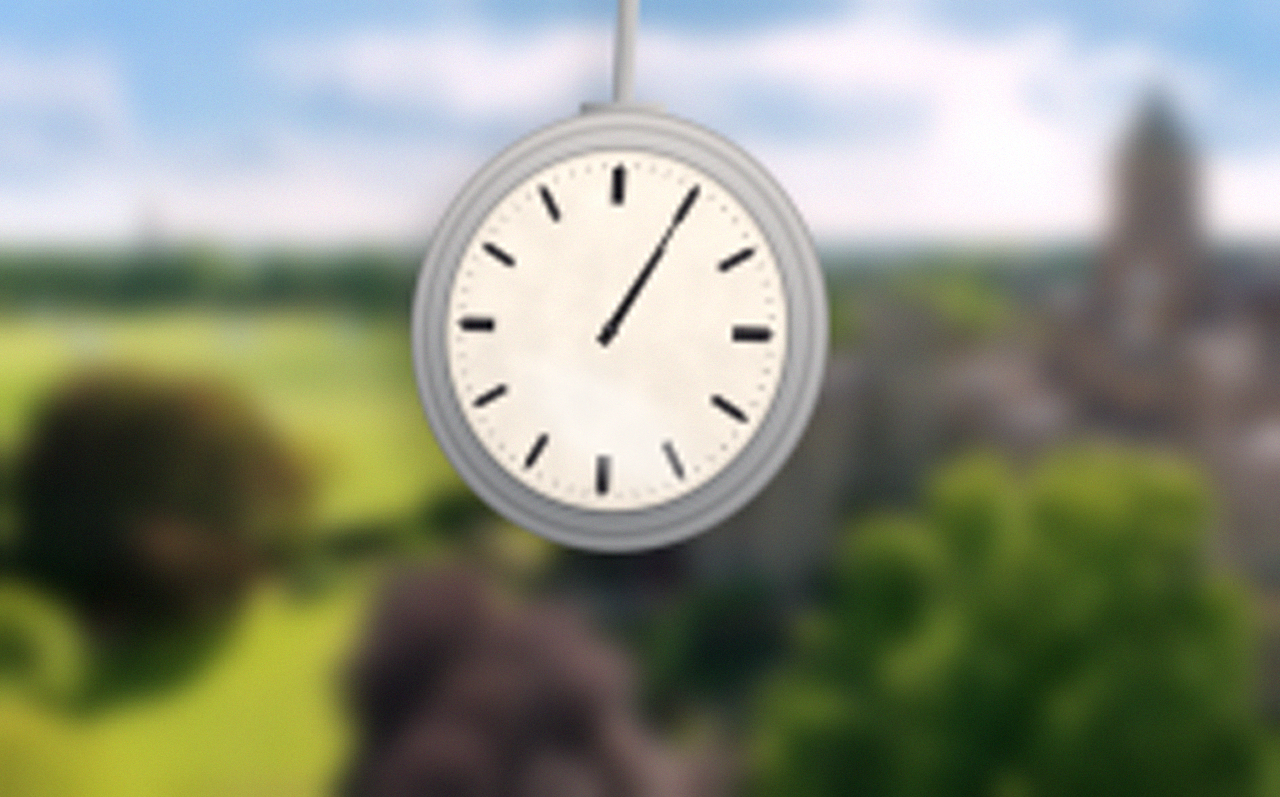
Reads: 1.05
